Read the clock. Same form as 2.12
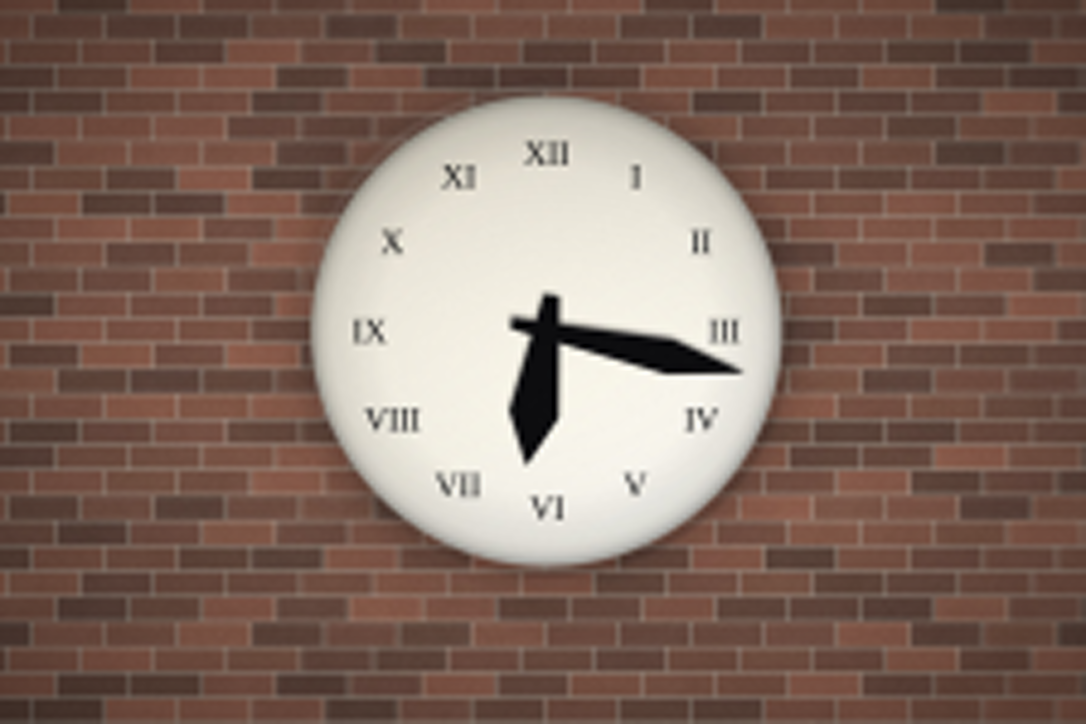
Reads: 6.17
